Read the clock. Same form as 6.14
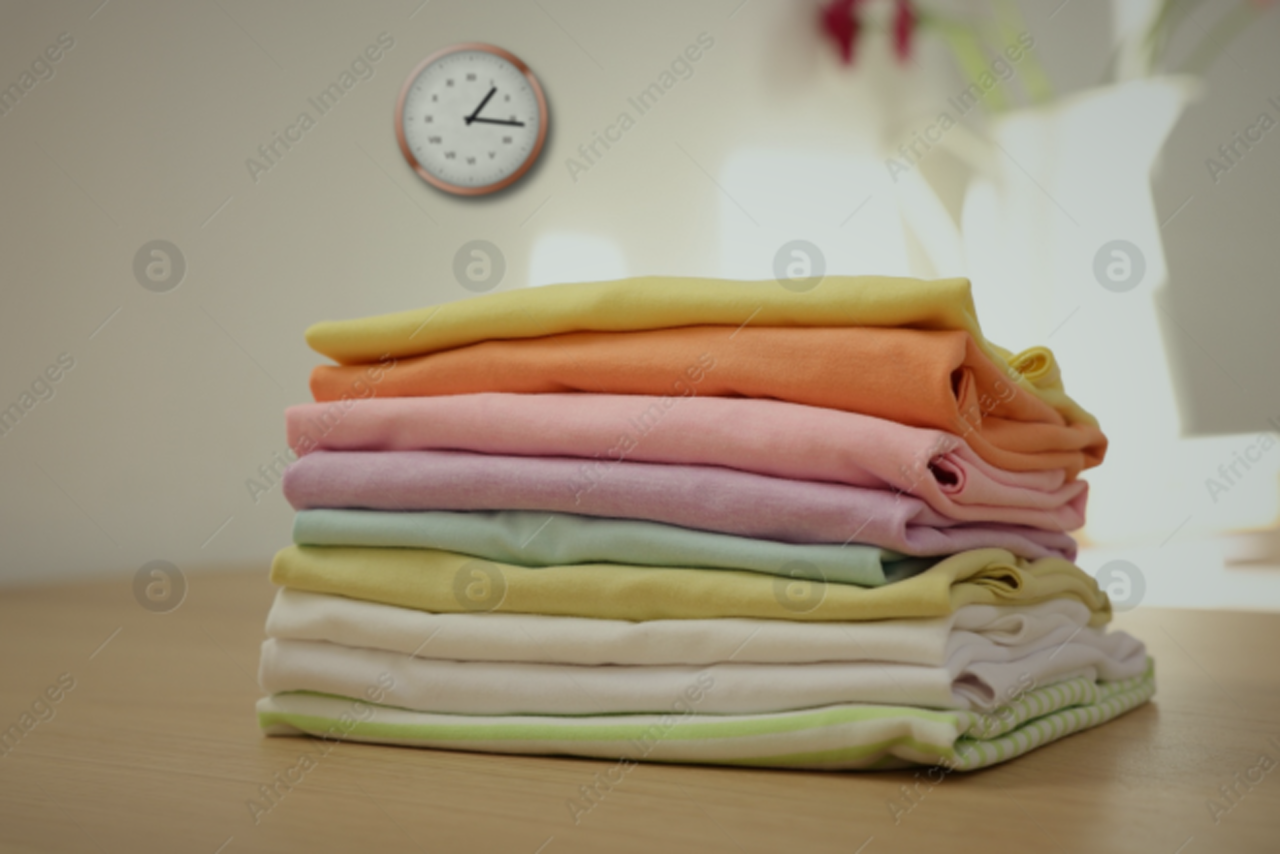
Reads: 1.16
